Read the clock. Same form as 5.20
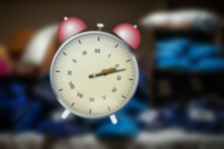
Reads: 2.12
